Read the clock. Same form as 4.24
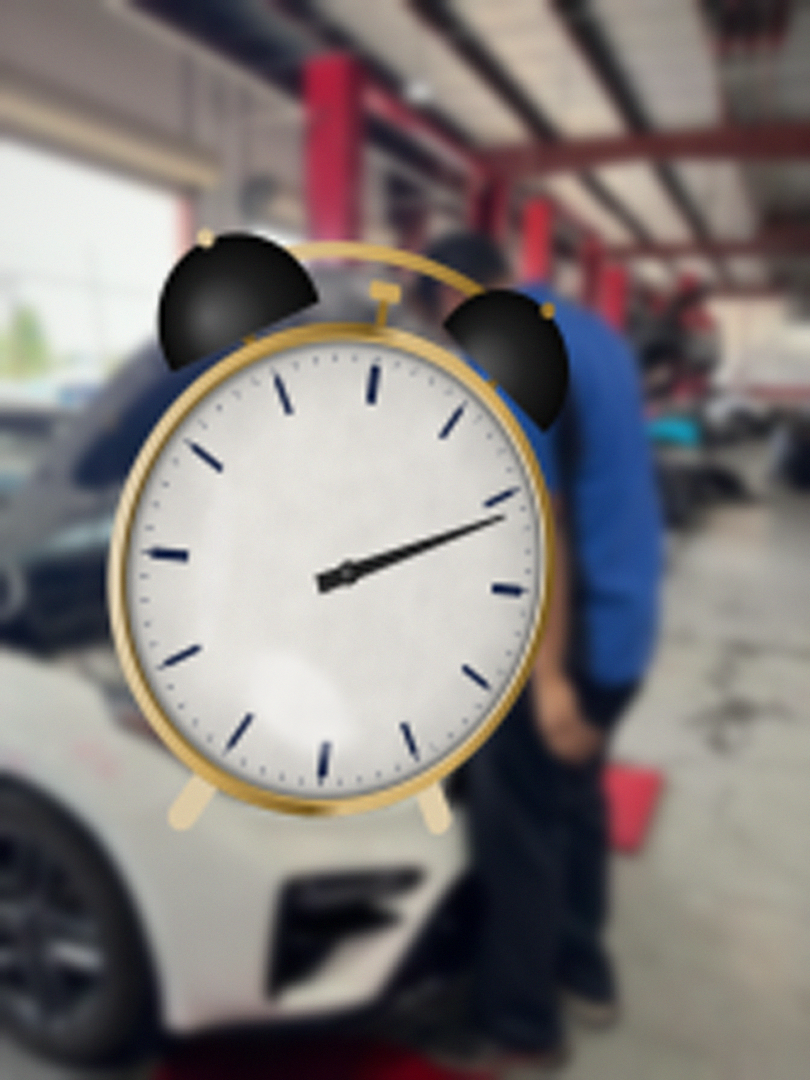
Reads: 2.11
